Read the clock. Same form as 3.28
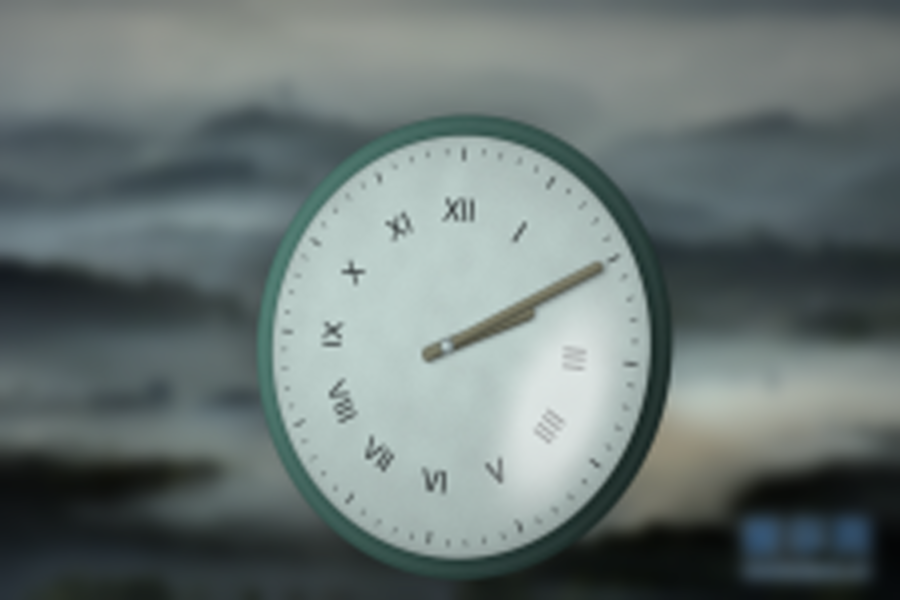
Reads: 2.10
